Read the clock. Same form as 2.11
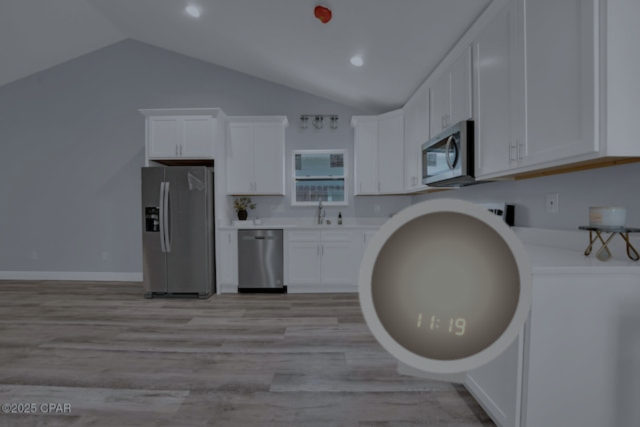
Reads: 11.19
